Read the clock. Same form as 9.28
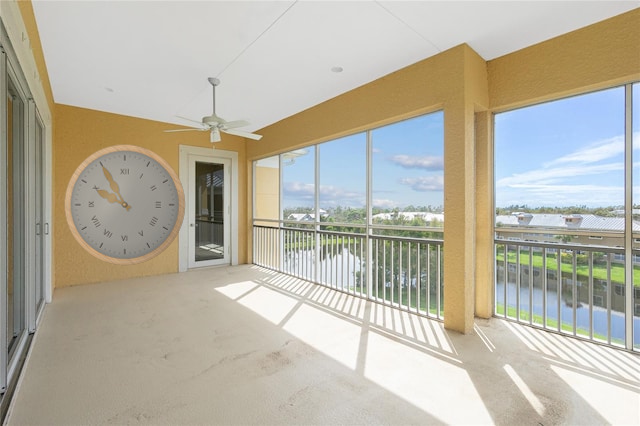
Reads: 9.55
